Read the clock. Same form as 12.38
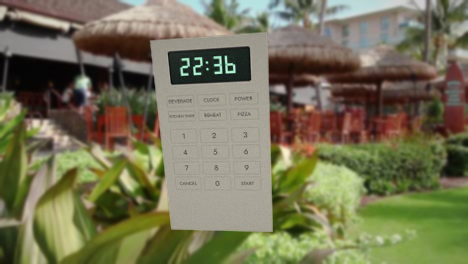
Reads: 22.36
